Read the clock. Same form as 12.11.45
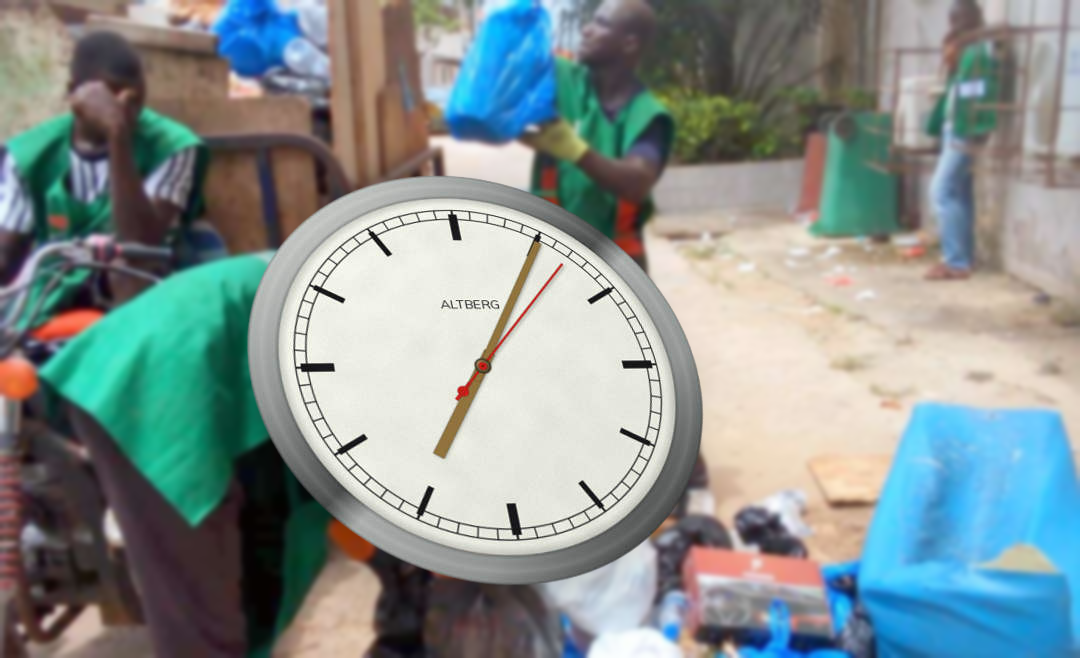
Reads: 7.05.07
